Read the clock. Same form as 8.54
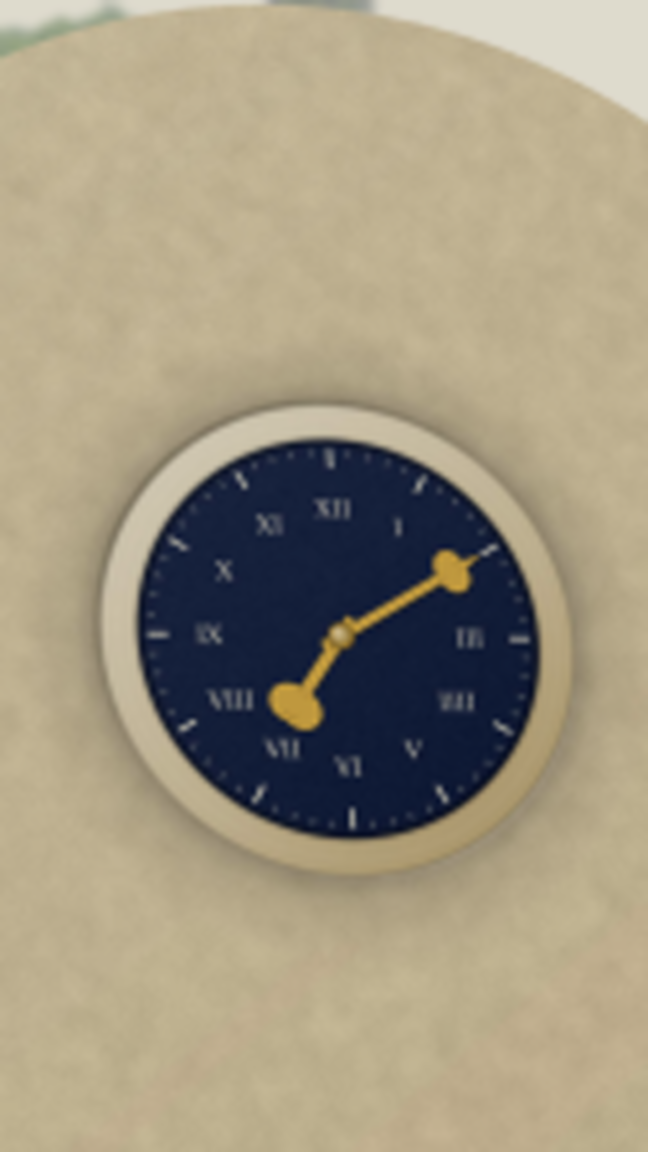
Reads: 7.10
